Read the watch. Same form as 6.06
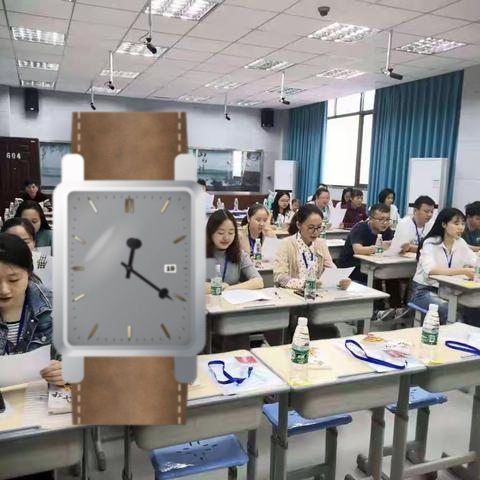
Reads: 12.21
